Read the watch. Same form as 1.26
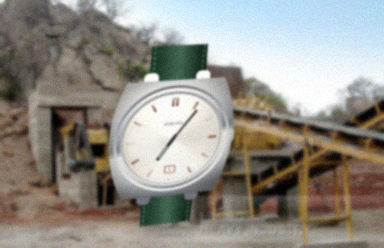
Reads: 7.06
